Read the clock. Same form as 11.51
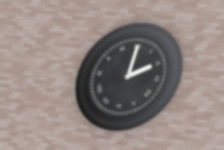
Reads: 2.00
